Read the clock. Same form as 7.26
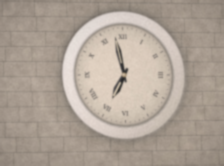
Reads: 6.58
